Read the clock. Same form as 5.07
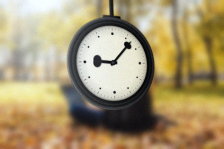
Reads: 9.07
